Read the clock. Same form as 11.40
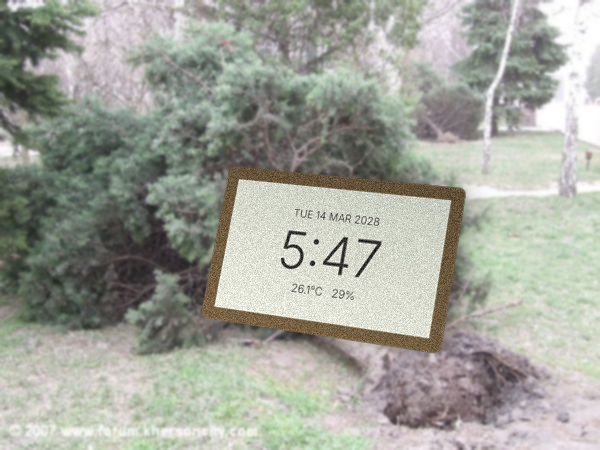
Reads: 5.47
